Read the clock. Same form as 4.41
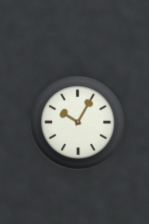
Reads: 10.05
